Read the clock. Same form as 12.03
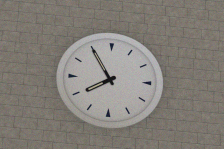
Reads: 7.55
